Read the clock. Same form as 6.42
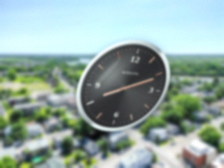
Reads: 8.11
